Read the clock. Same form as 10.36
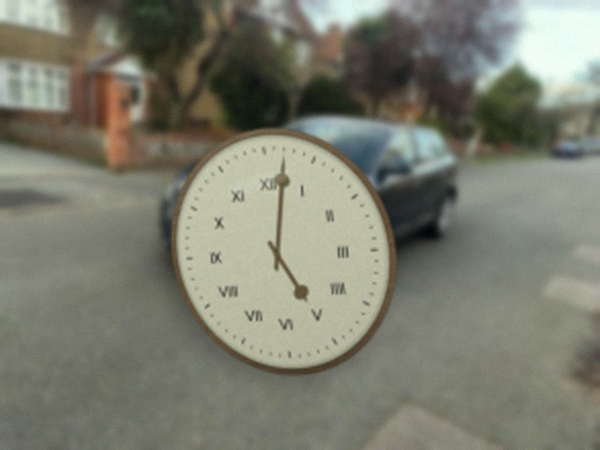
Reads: 5.02
